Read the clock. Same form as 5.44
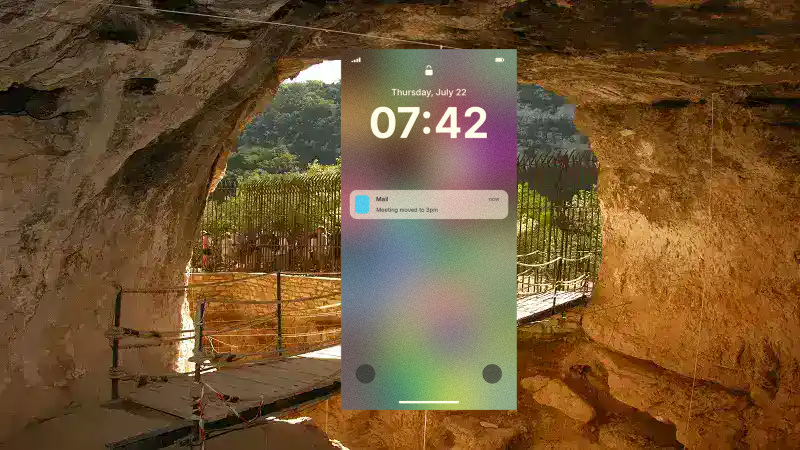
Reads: 7.42
